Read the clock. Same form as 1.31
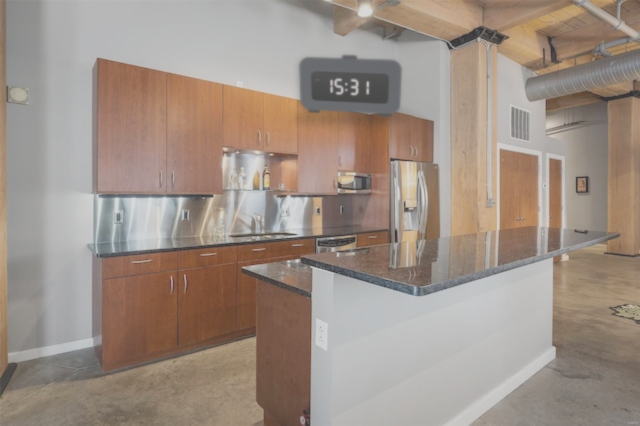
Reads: 15.31
